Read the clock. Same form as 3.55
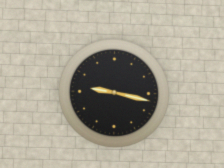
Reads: 9.17
